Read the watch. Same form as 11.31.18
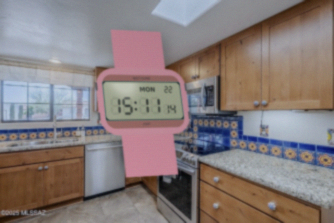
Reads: 15.11.14
